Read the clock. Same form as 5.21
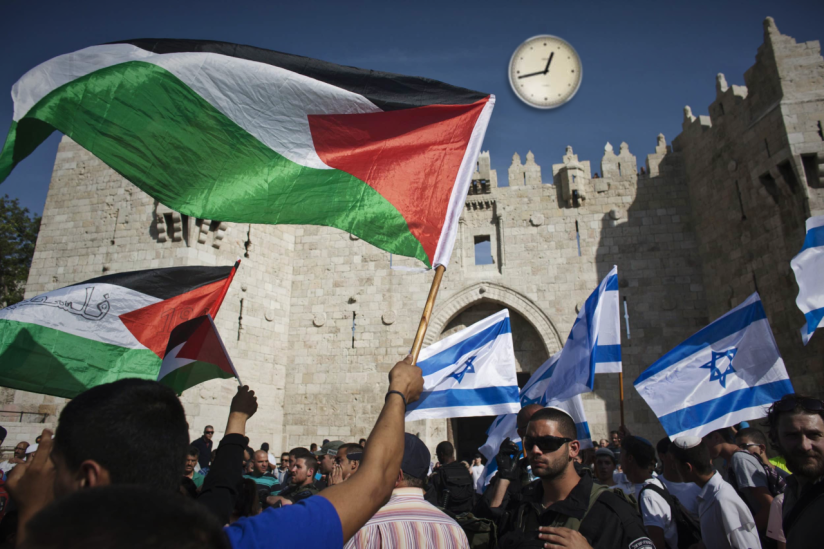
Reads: 12.43
